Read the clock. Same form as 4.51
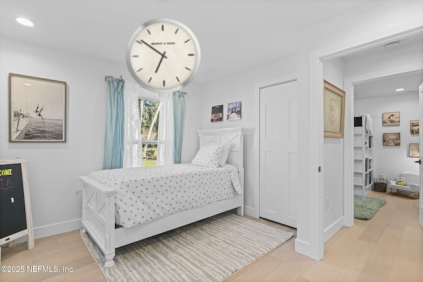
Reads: 6.51
